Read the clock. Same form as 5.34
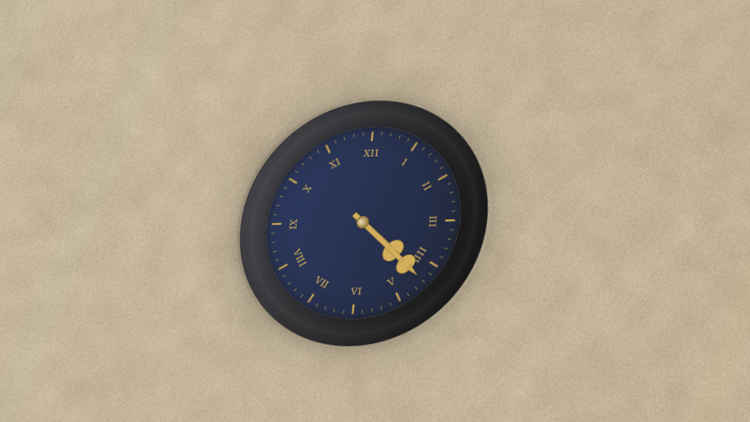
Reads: 4.22
